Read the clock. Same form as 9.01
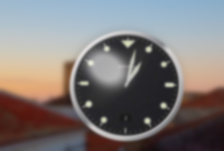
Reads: 1.02
